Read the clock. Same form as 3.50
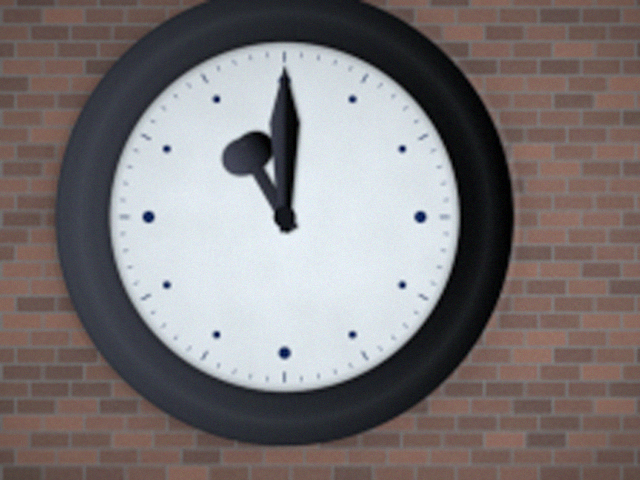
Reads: 11.00
